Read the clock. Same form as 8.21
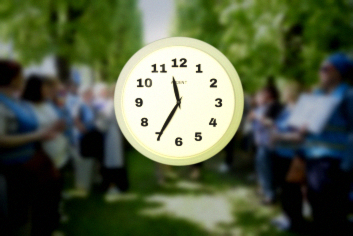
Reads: 11.35
